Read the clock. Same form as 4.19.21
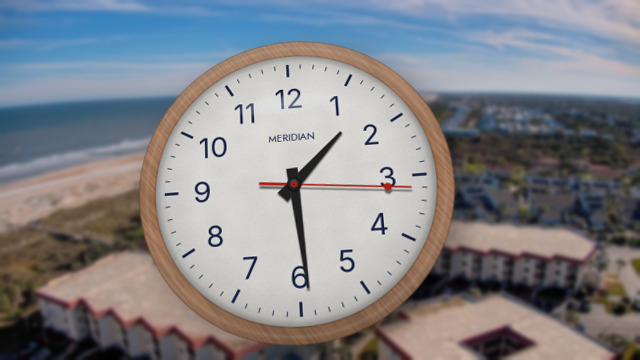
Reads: 1.29.16
